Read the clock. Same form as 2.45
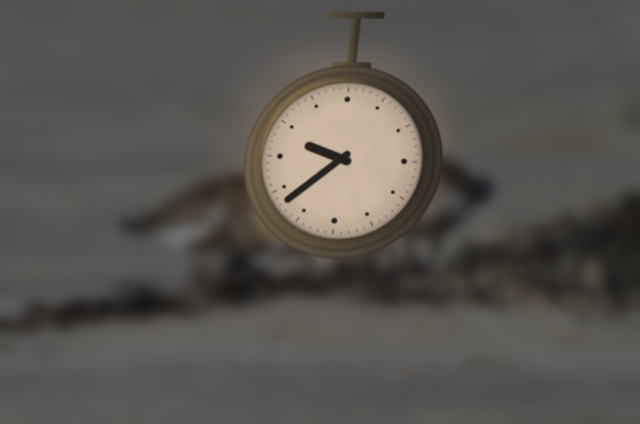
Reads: 9.38
